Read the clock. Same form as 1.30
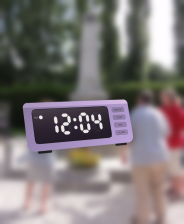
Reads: 12.04
